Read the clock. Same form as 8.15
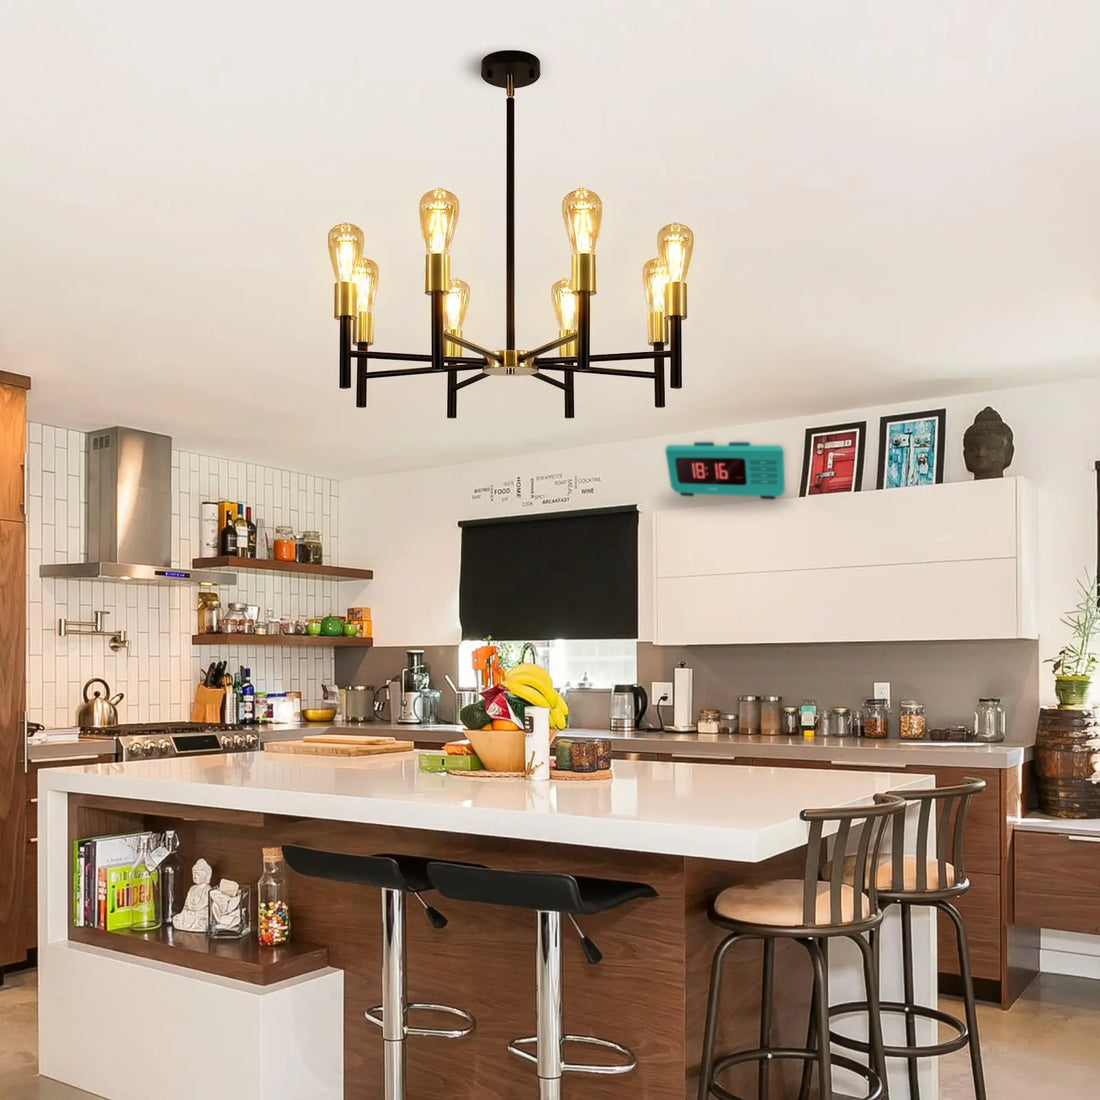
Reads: 18.16
